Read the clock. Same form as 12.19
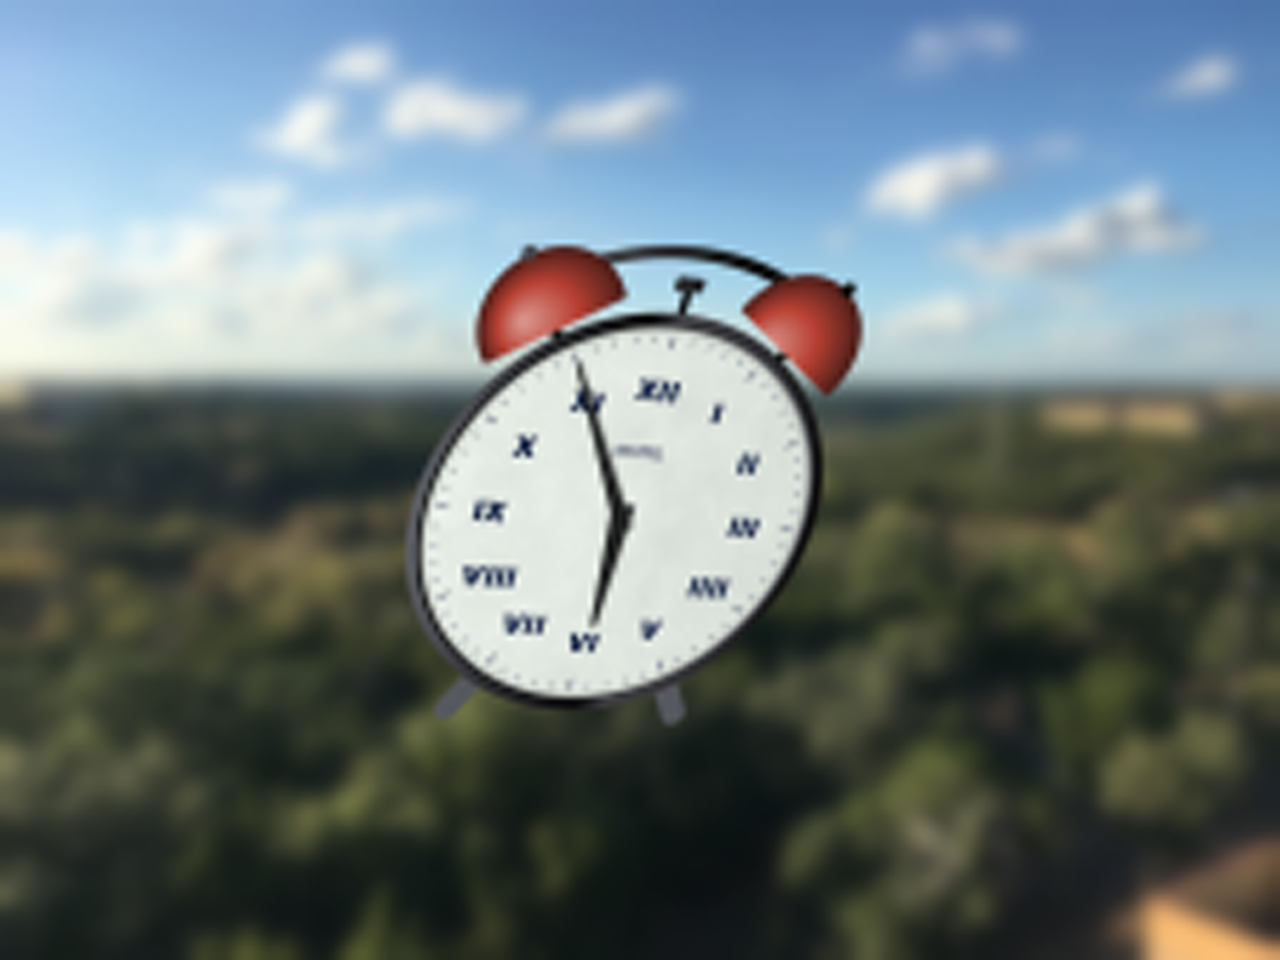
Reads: 5.55
